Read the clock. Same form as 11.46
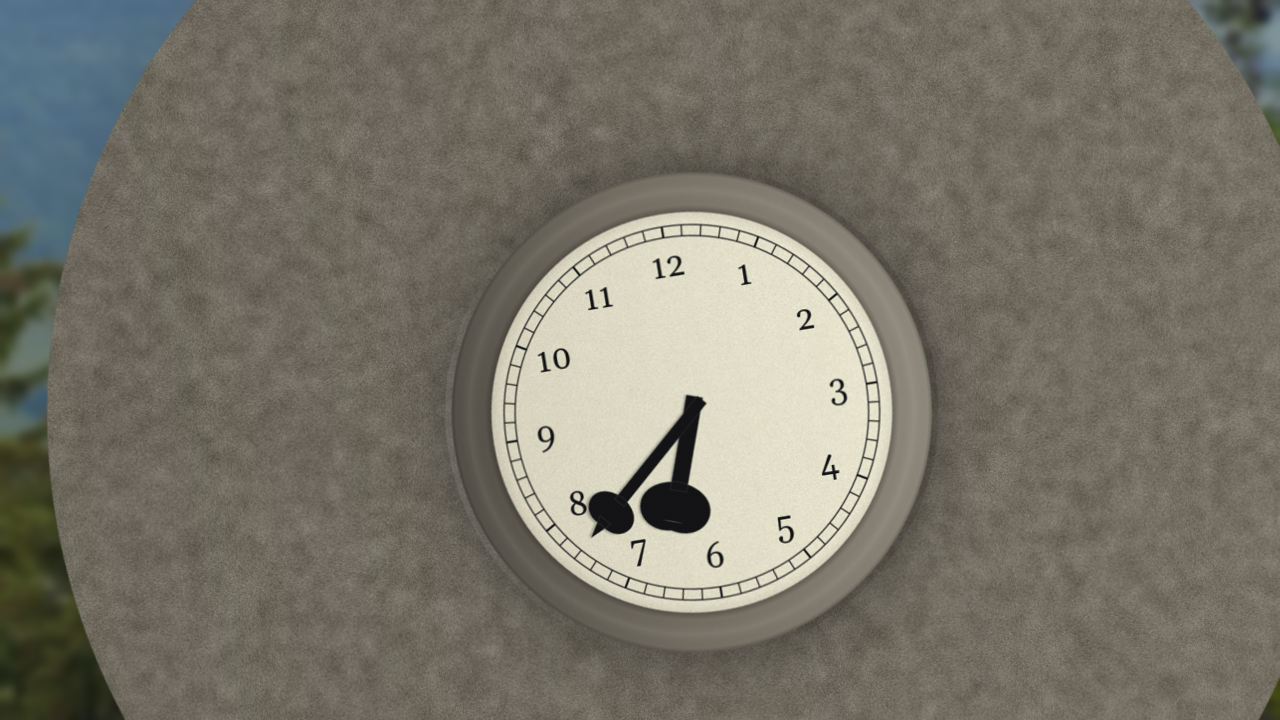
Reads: 6.38
